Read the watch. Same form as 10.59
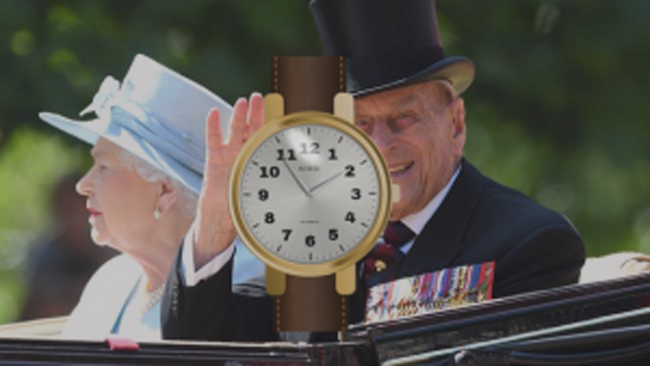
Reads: 1.54
